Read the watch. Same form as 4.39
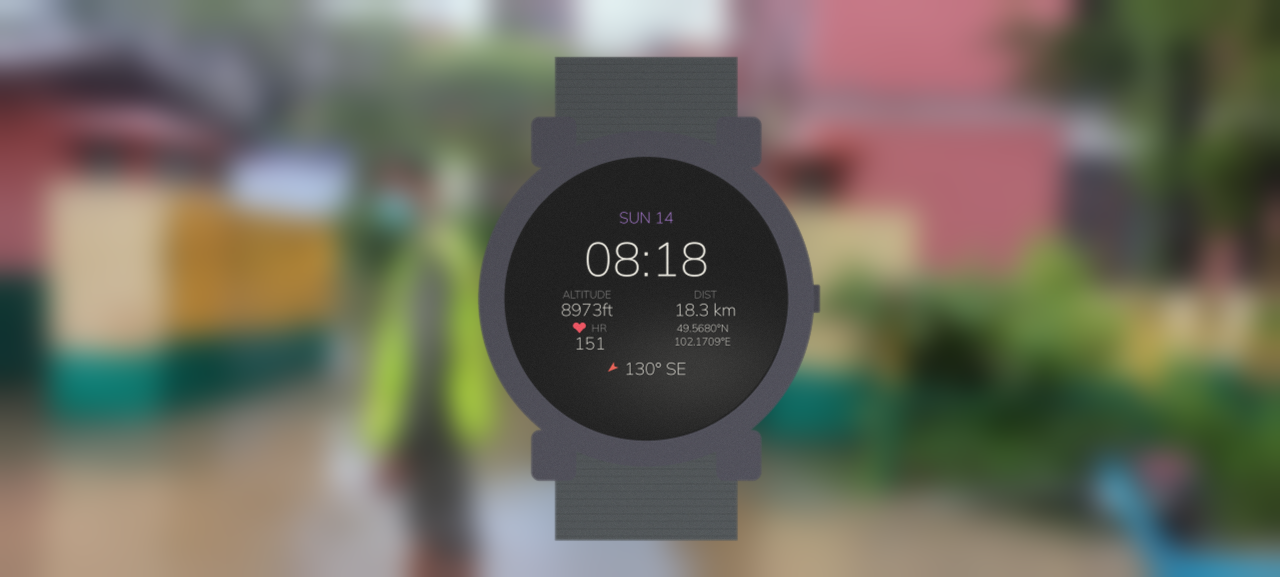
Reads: 8.18
